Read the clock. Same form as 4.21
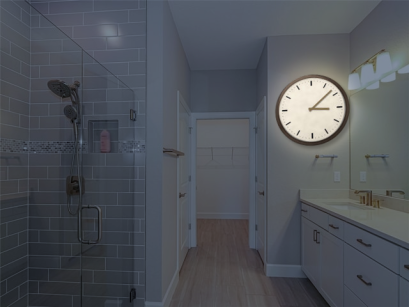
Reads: 3.08
